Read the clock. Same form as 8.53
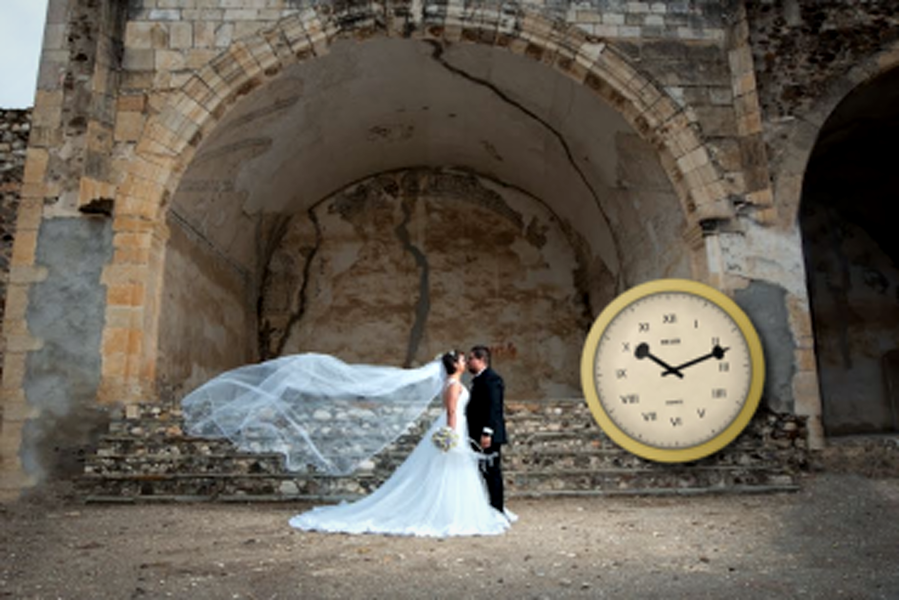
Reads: 10.12
